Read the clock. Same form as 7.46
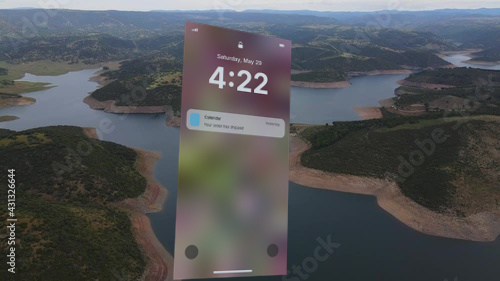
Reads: 4.22
